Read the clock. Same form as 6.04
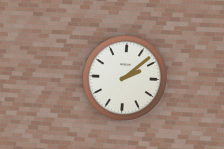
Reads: 2.08
